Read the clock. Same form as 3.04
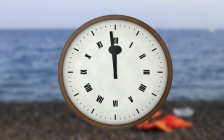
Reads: 11.59
